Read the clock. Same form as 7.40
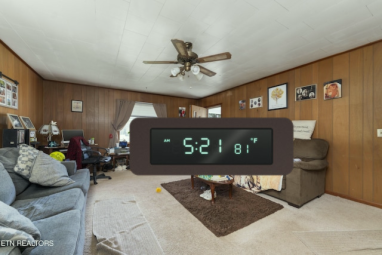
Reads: 5.21
